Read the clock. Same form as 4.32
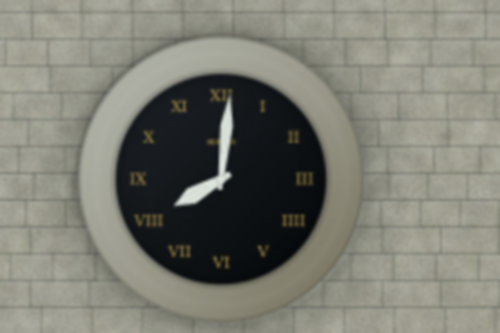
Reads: 8.01
